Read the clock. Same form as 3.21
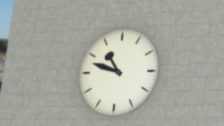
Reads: 10.48
